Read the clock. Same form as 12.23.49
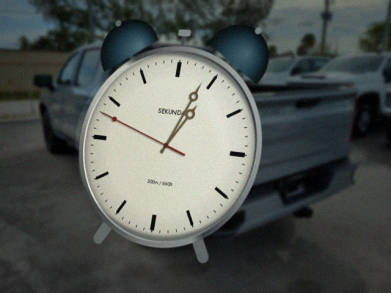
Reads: 1.03.48
